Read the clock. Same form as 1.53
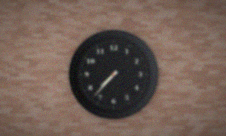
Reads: 7.37
